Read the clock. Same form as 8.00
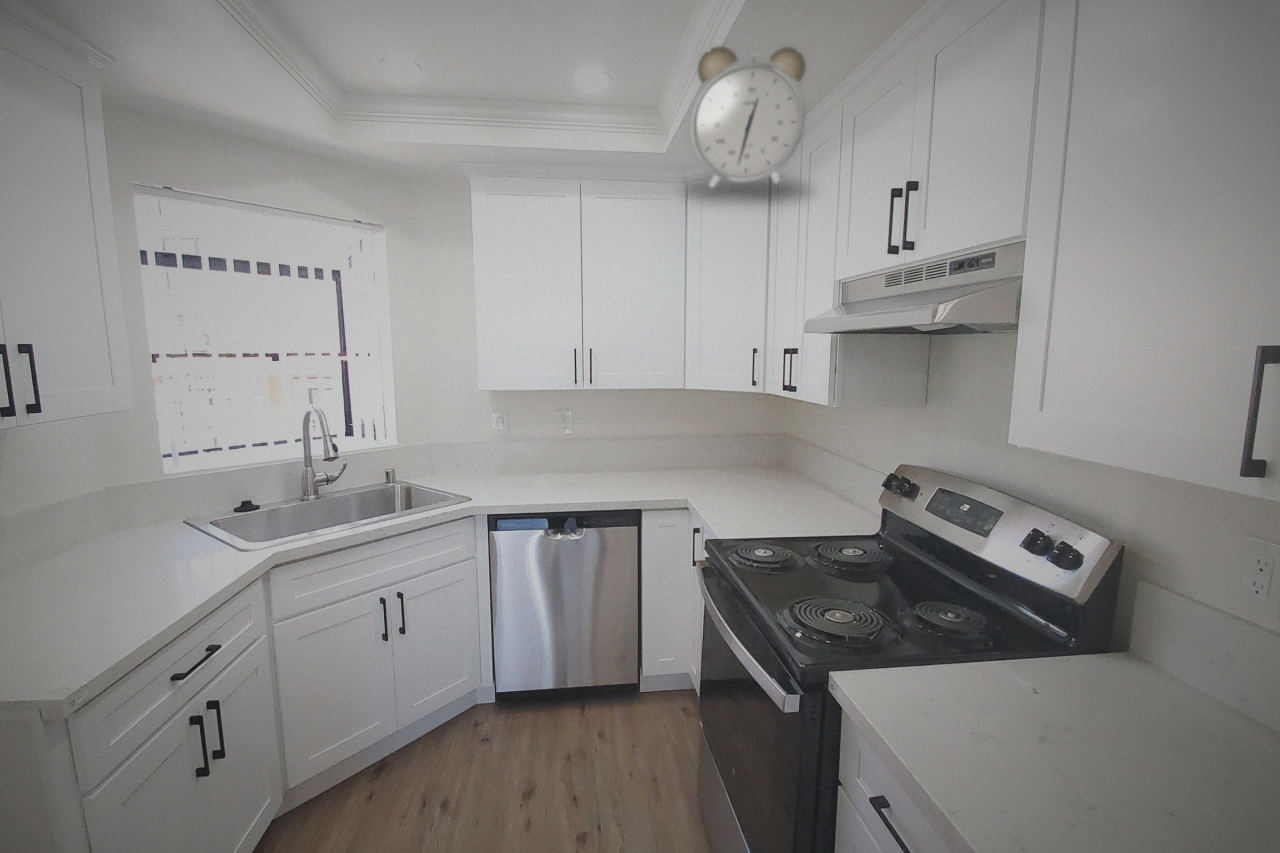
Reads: 12.32
